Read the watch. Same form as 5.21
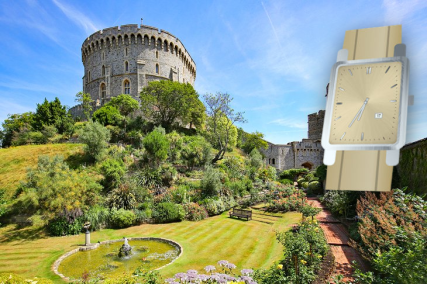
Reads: 6.35
